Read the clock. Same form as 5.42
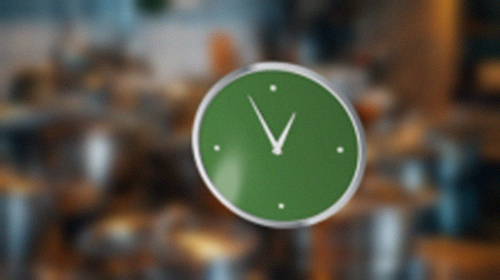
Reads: 12.56
